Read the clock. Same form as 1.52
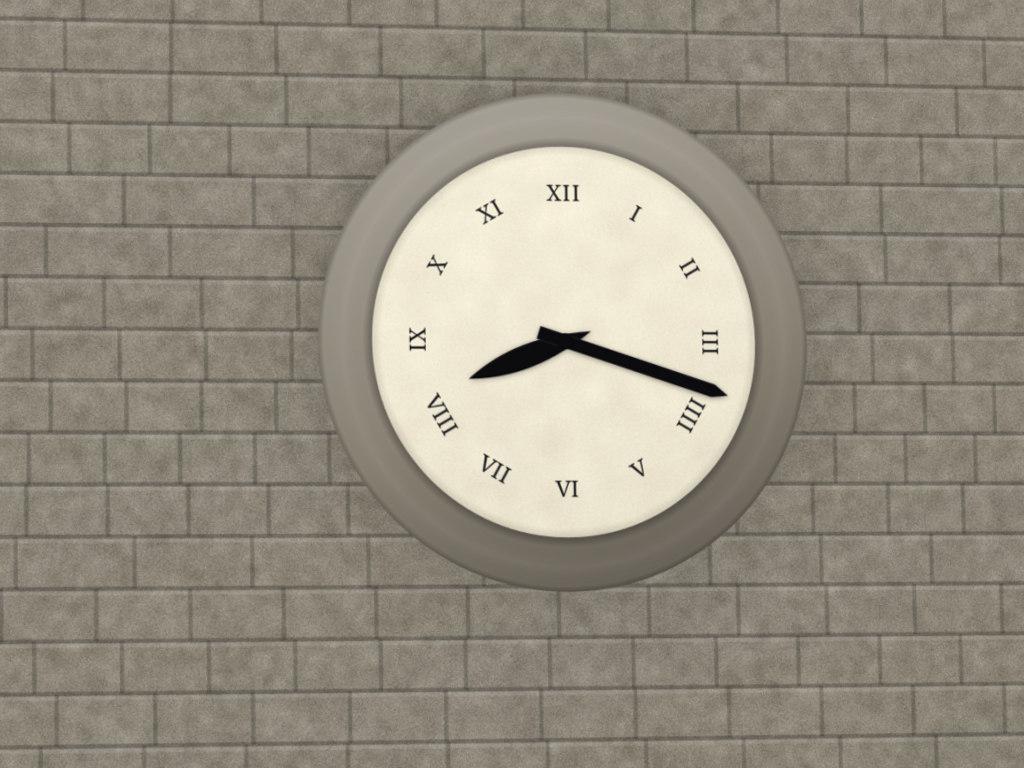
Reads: 8.18
